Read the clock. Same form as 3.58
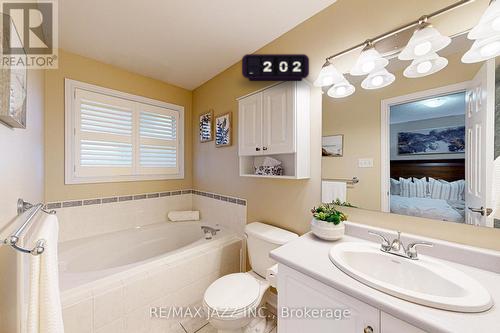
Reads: 2.02
